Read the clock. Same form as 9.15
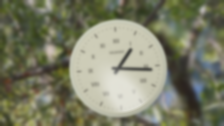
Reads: 1.16
